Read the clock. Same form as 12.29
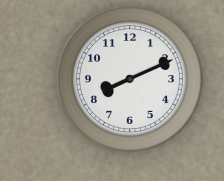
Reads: 8.11
